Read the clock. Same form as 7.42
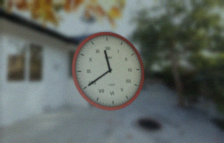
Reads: 11.40
